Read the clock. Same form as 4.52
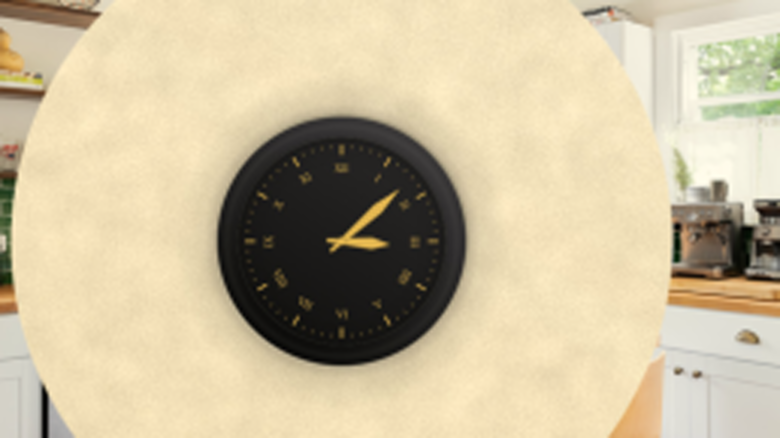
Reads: 3.08
